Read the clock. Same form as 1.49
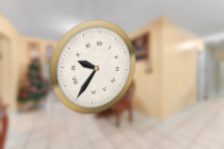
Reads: 9.35
